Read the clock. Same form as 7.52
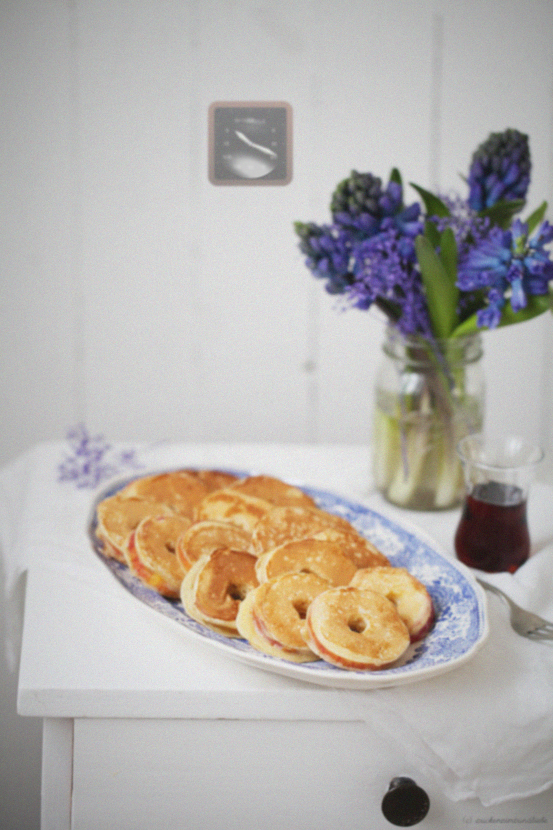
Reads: 10.19
